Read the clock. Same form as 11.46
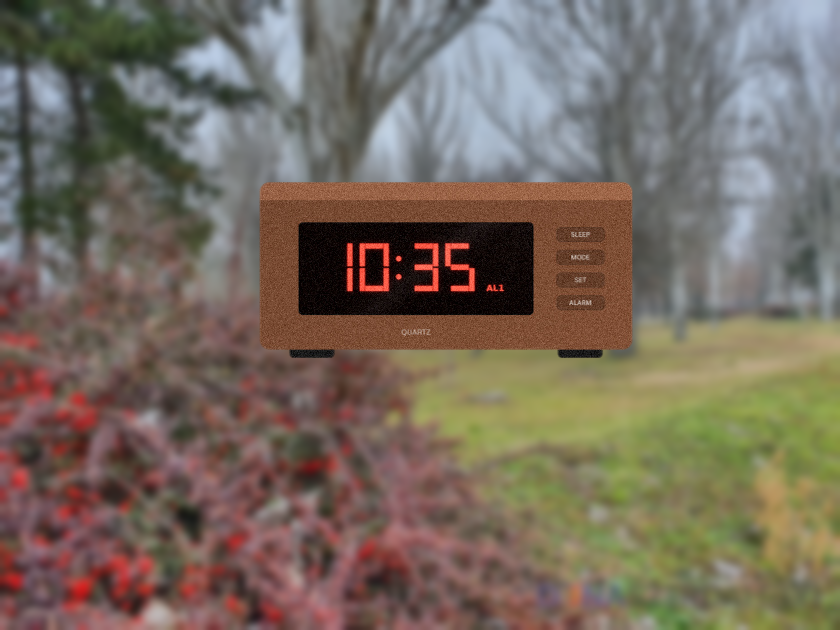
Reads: 10.35
